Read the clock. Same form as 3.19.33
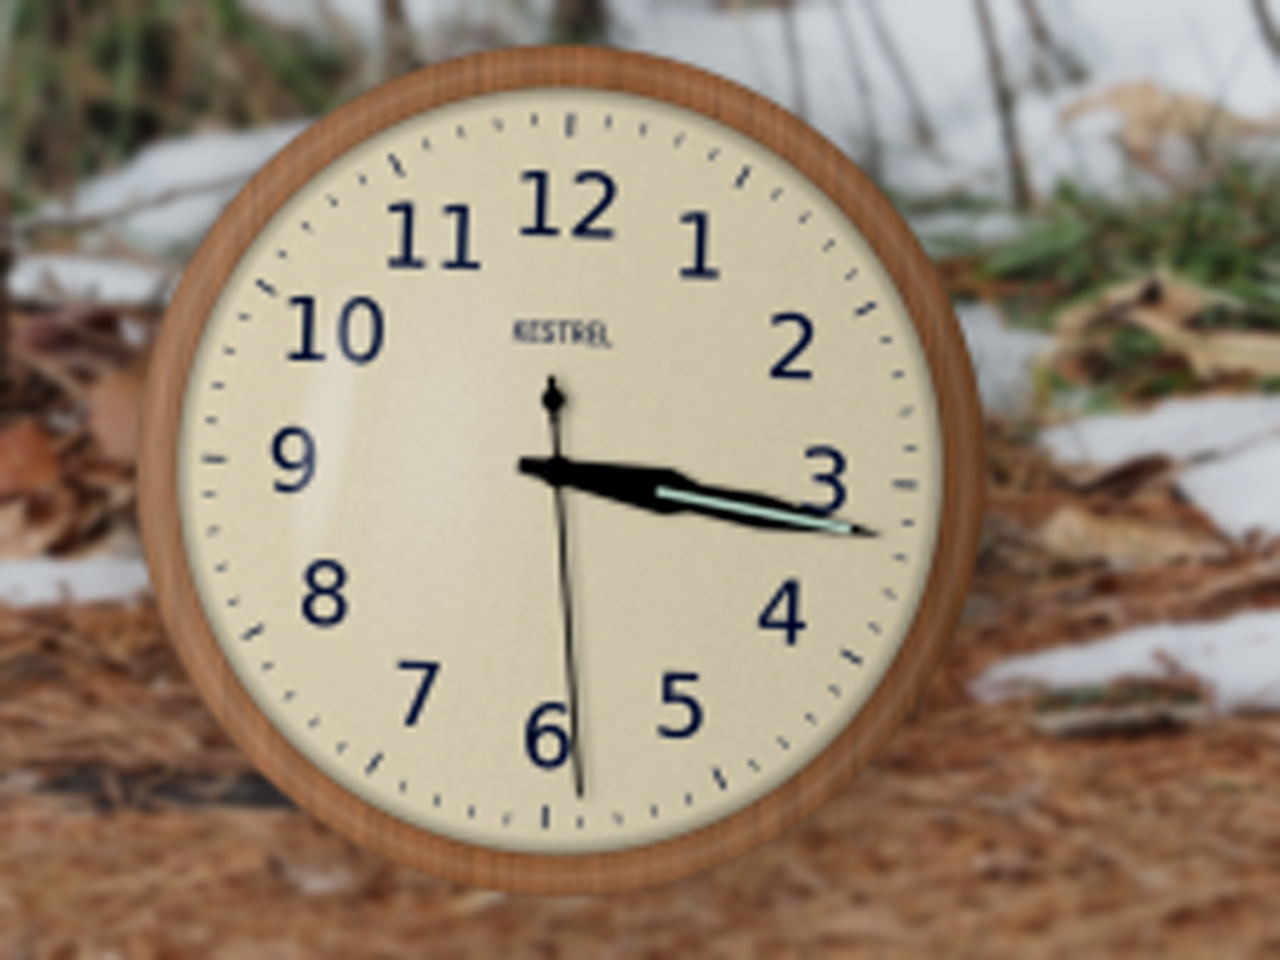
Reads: 3.16.29
